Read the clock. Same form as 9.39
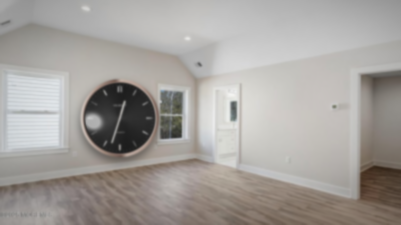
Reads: 12.33
